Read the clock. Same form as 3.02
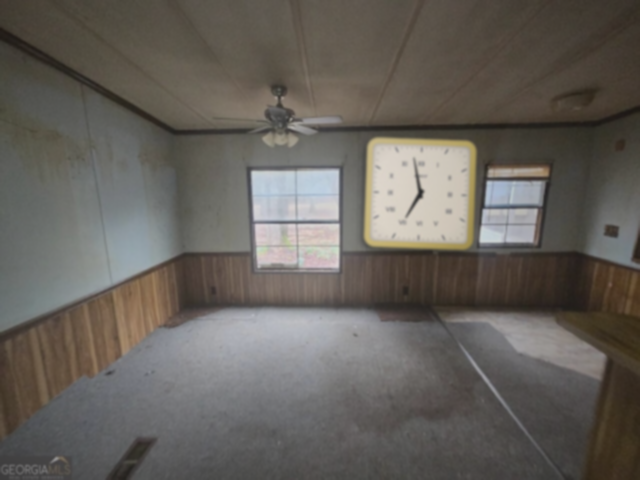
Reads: 6.58
